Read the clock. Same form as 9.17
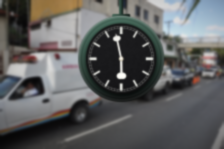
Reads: 5.58
